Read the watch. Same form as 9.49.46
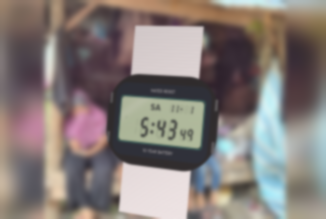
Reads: 5.43.49
